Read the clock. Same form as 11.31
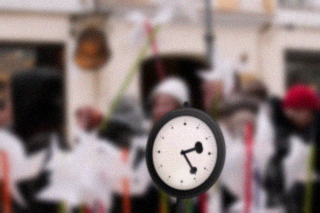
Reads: 2.24
